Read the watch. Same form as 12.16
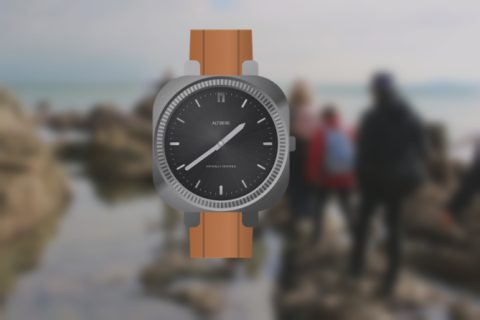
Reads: 1.39
